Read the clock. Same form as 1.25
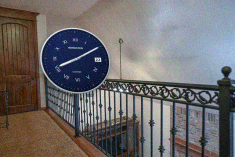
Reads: 8.10
